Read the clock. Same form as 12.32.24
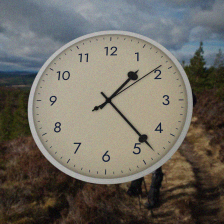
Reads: 1.23.09
